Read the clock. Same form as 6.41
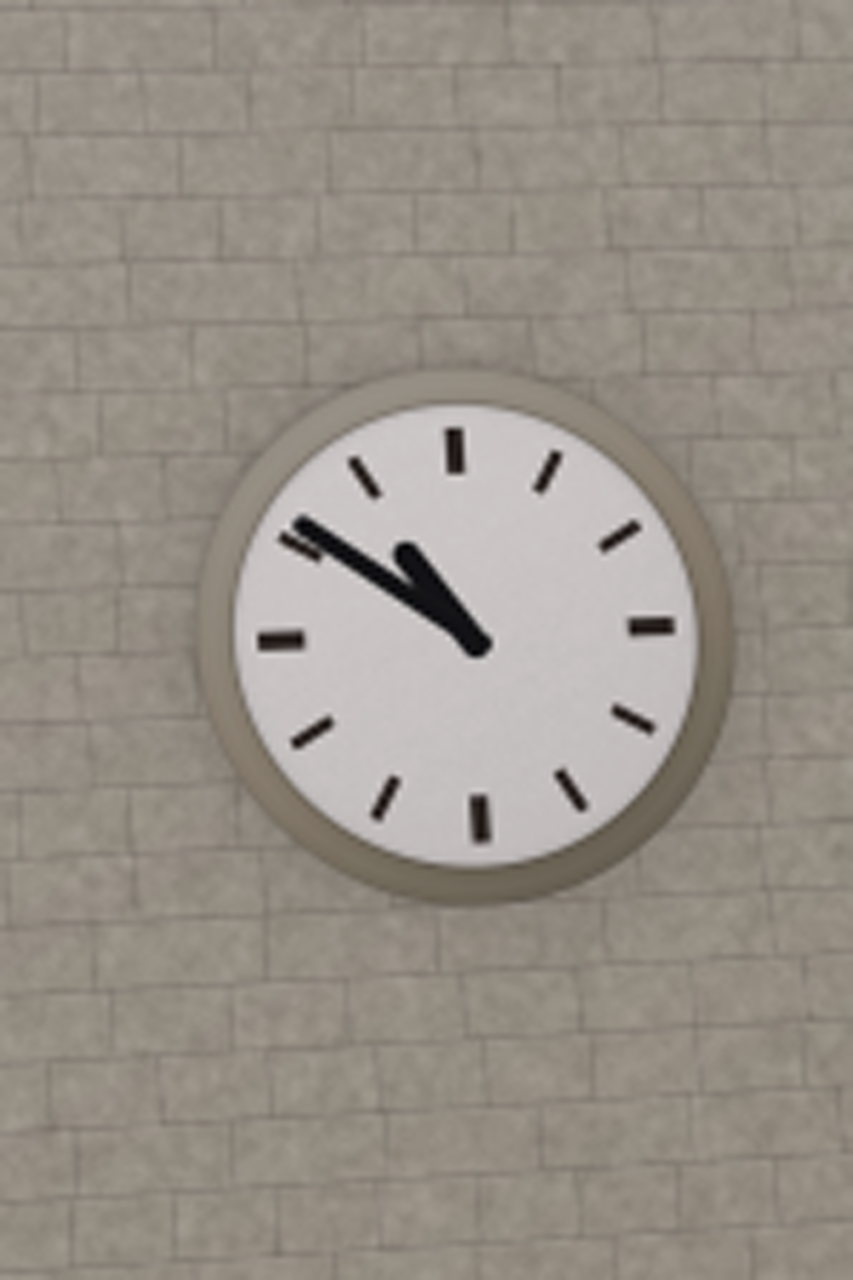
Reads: 10.51
